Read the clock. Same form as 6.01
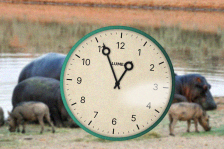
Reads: 12.56
